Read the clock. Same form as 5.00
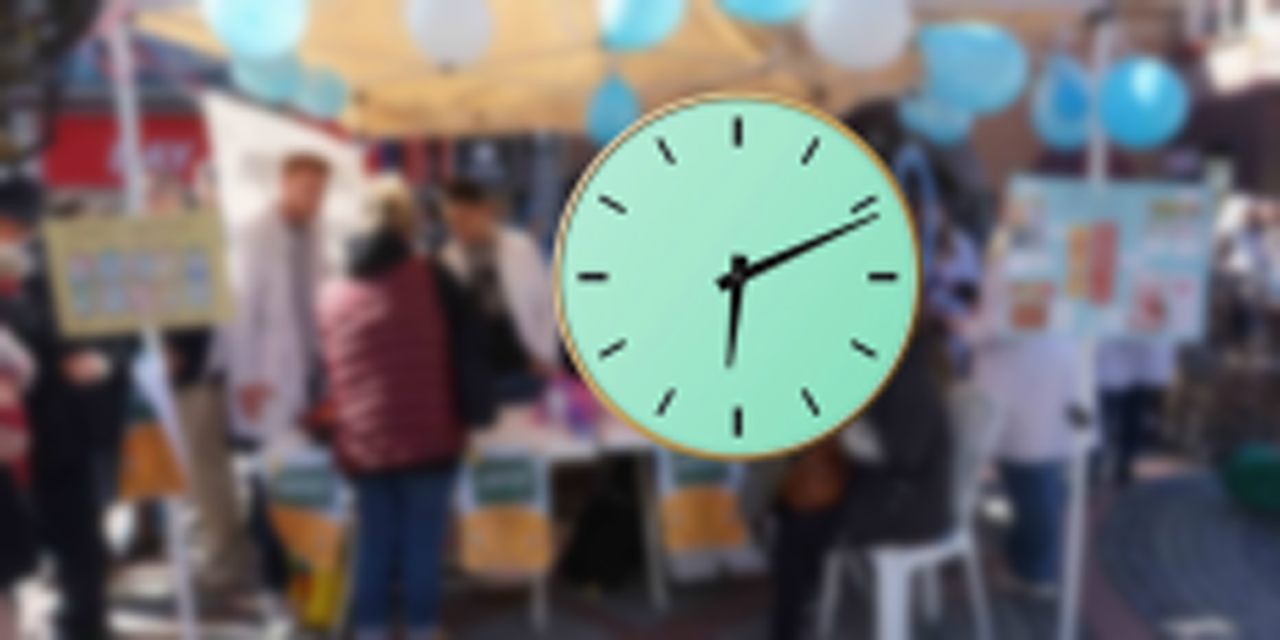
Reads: 6.11
